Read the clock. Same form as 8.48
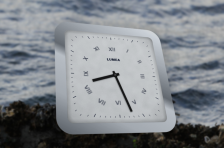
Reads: 8.27
